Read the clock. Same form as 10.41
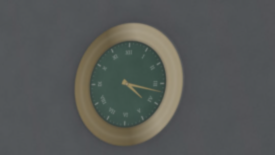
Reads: 4.17
